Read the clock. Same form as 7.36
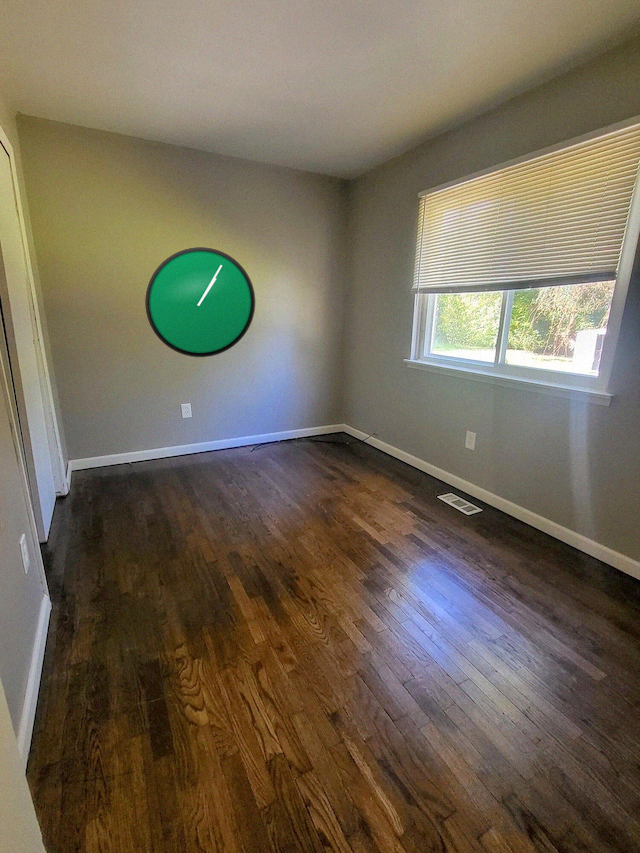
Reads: 1.05
